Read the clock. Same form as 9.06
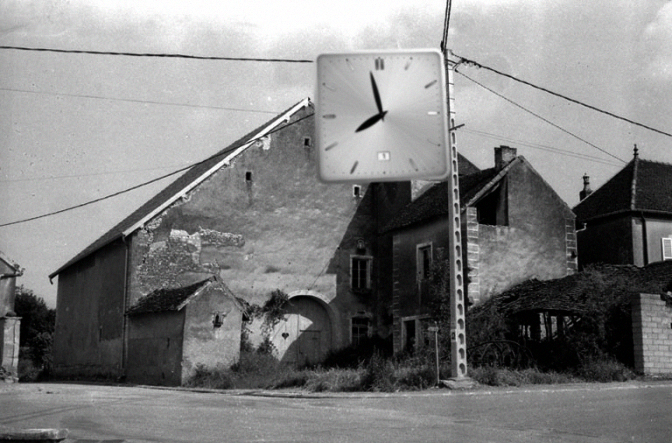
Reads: 7.58
